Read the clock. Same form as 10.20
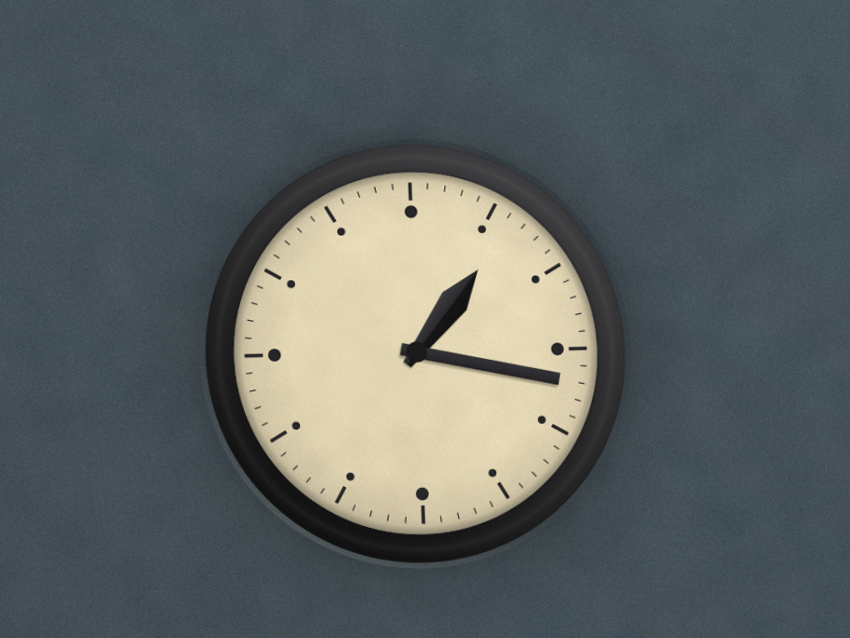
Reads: 1.17
